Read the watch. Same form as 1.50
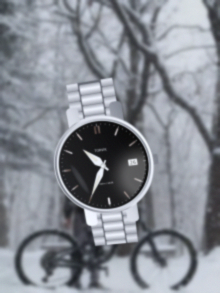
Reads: 10.35
